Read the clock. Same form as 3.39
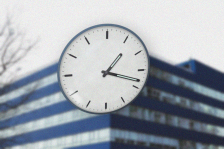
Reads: 1.18
